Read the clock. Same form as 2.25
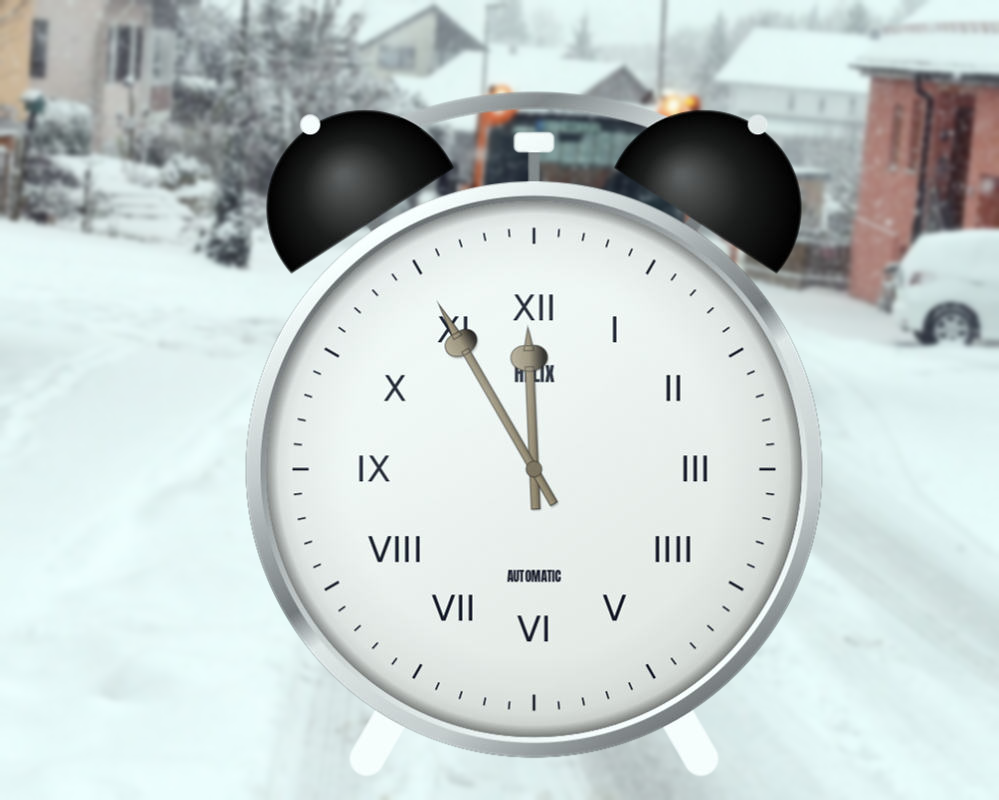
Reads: 11.55
